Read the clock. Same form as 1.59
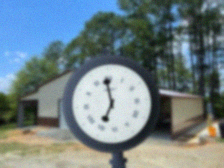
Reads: 6.59
